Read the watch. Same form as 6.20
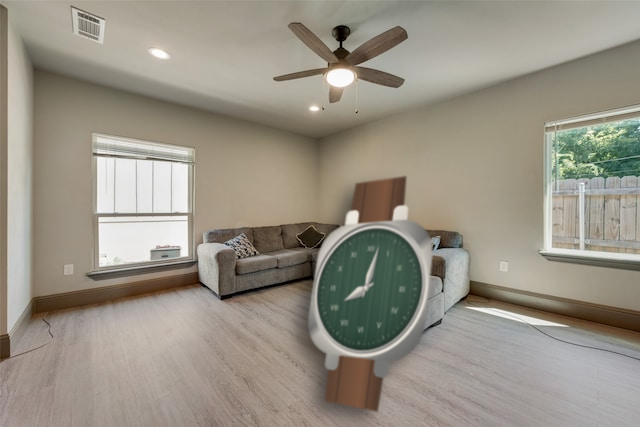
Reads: 8.02
